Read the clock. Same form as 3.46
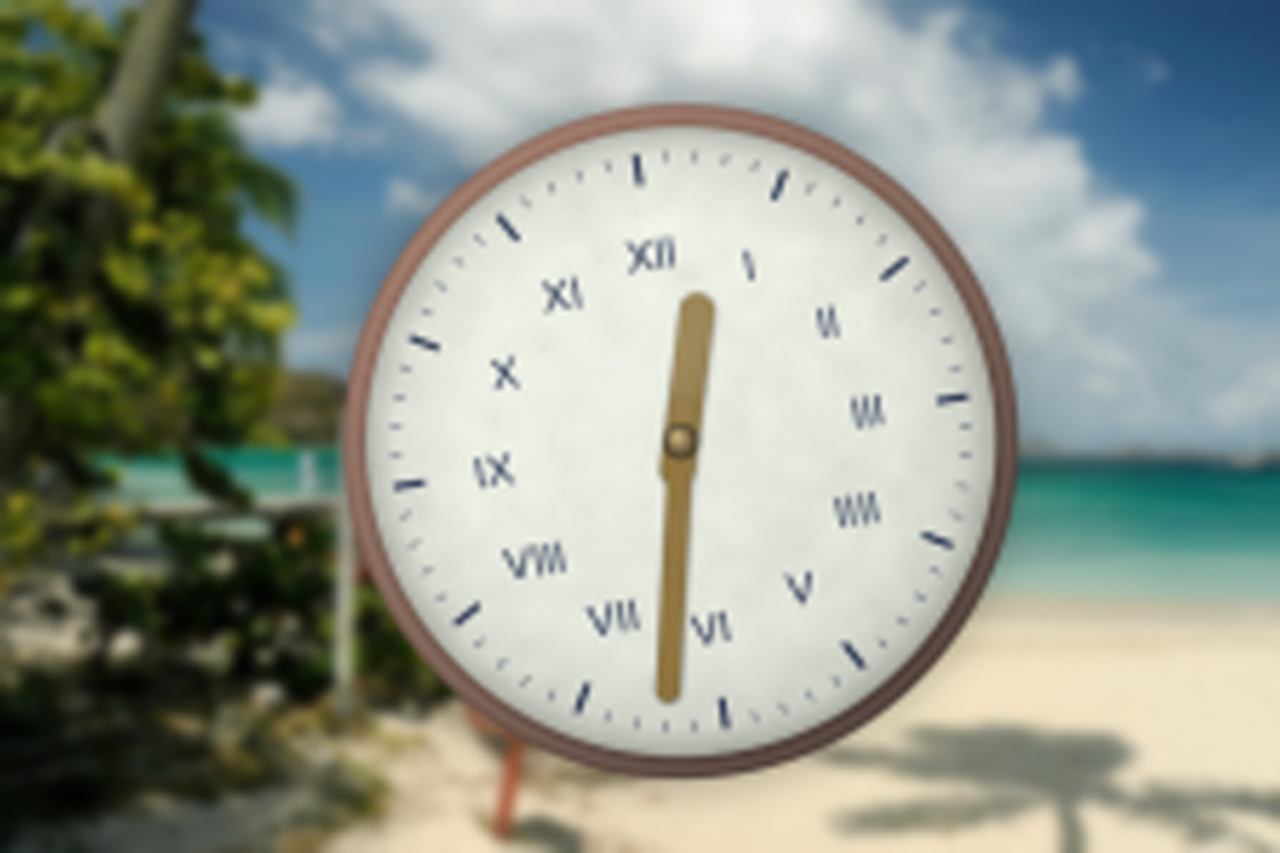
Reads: 12.32
